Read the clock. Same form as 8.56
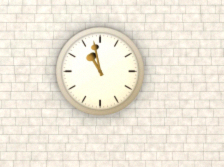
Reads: 10.58
